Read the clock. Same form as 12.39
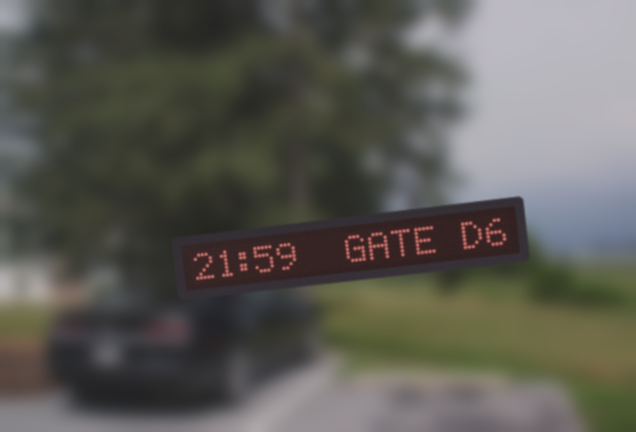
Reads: 21.59
